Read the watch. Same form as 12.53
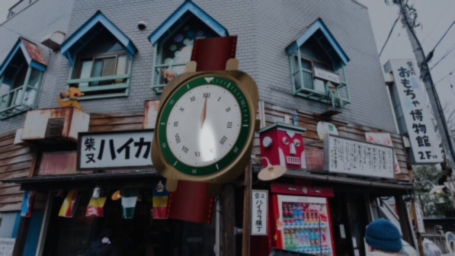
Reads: 12.00
